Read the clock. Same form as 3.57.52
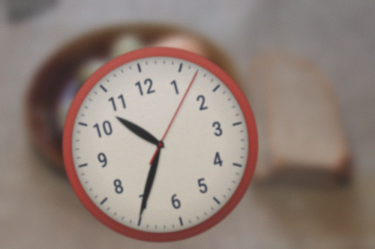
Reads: 10.35.07
